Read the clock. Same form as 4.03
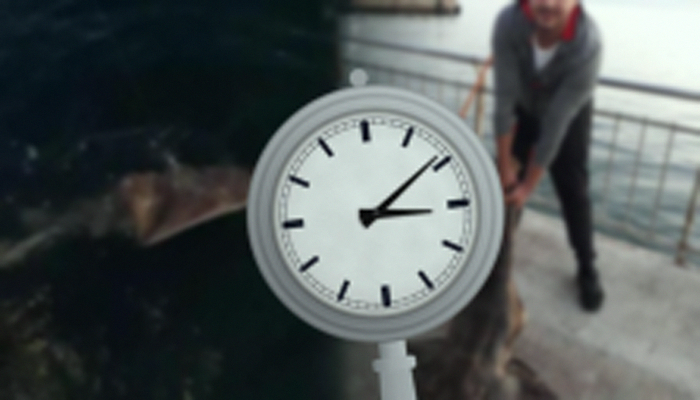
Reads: 3.09
